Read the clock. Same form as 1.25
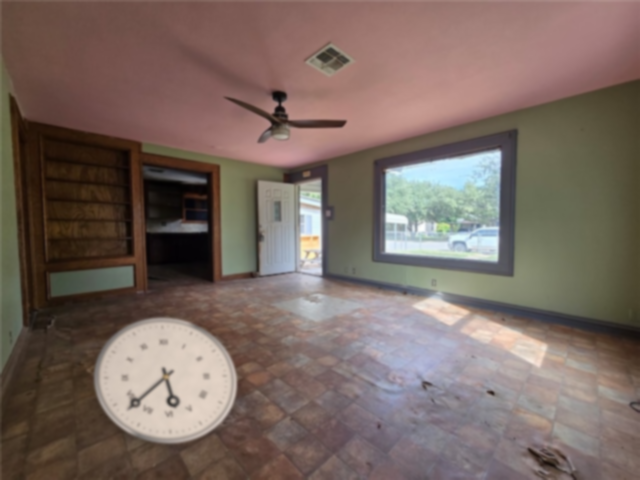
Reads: 5.38
